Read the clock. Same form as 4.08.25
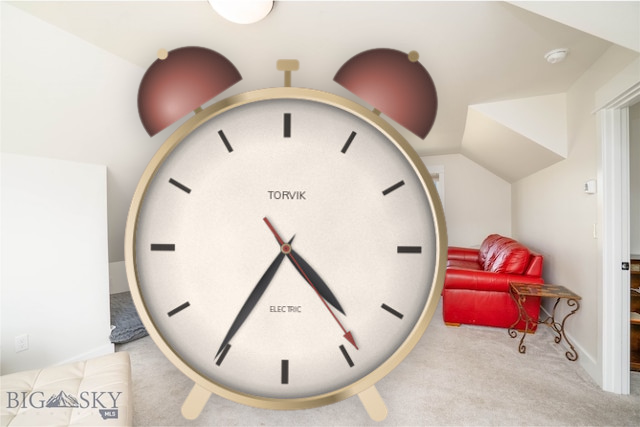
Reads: 4.35.24
